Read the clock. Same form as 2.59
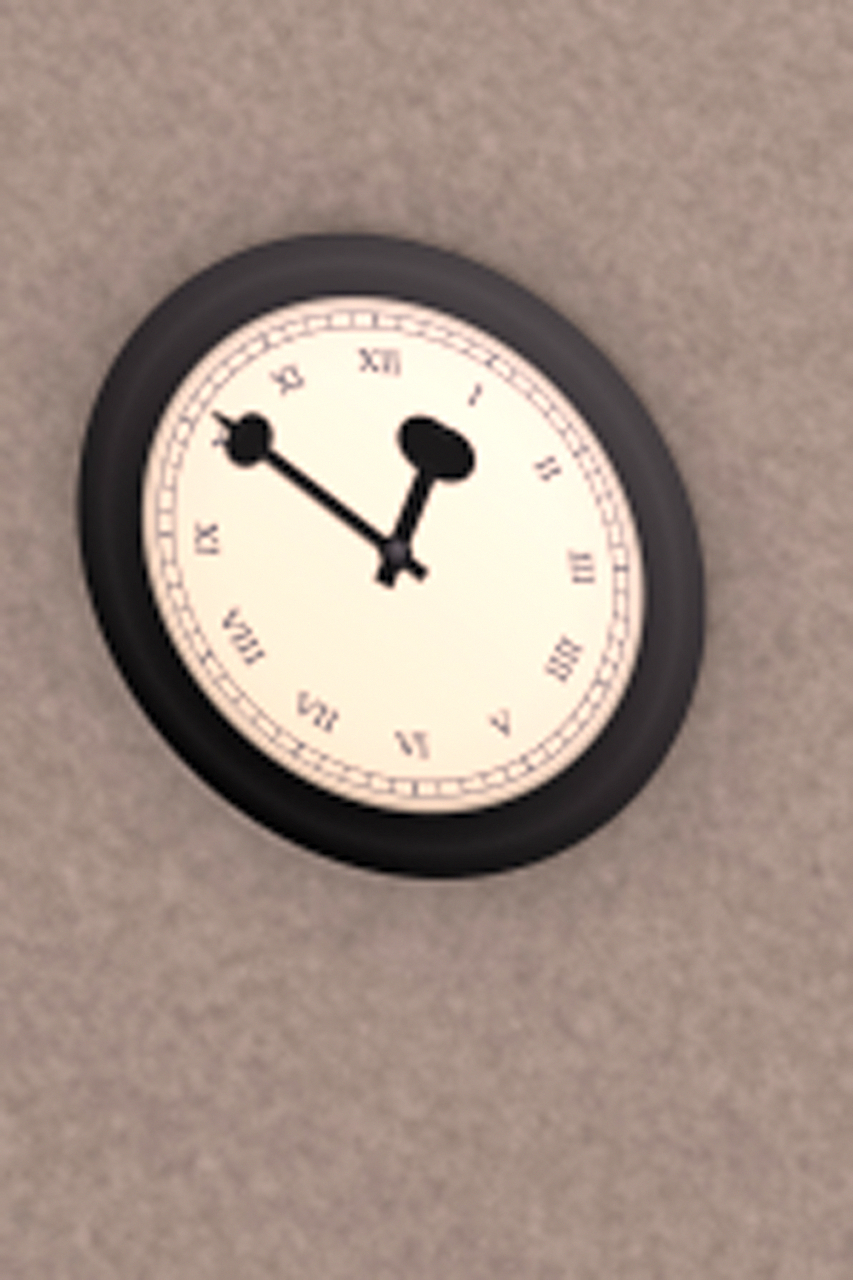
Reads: 12.51
